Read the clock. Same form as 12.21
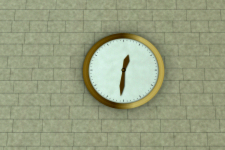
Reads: 12.31
